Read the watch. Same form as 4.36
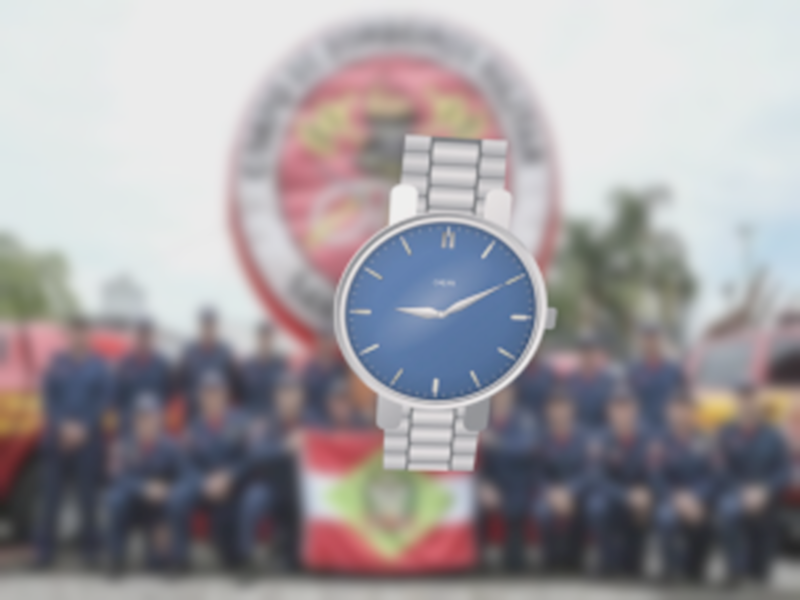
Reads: 9.10
